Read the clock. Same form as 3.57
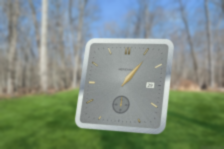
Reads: 1.06
